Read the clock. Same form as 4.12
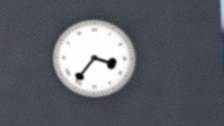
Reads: 3.36
